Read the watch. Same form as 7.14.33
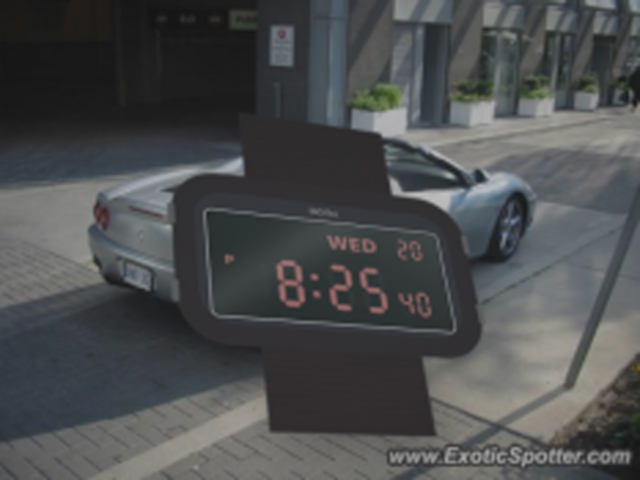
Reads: 8.25.40
